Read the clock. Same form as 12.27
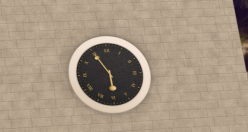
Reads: 5.55
